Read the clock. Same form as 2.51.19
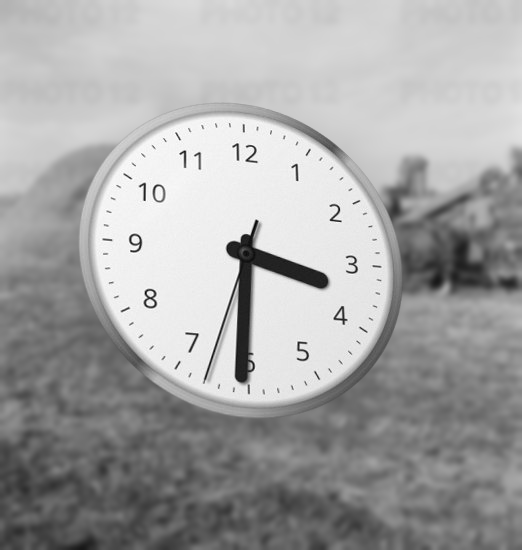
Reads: 3.30.33
